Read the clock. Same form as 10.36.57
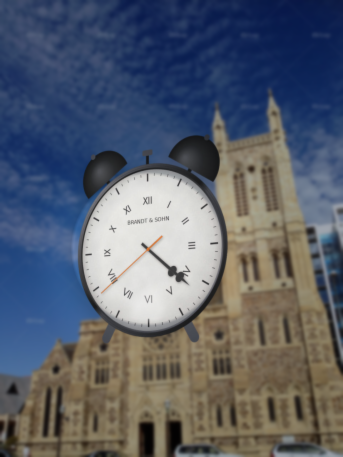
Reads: 4.21.39
